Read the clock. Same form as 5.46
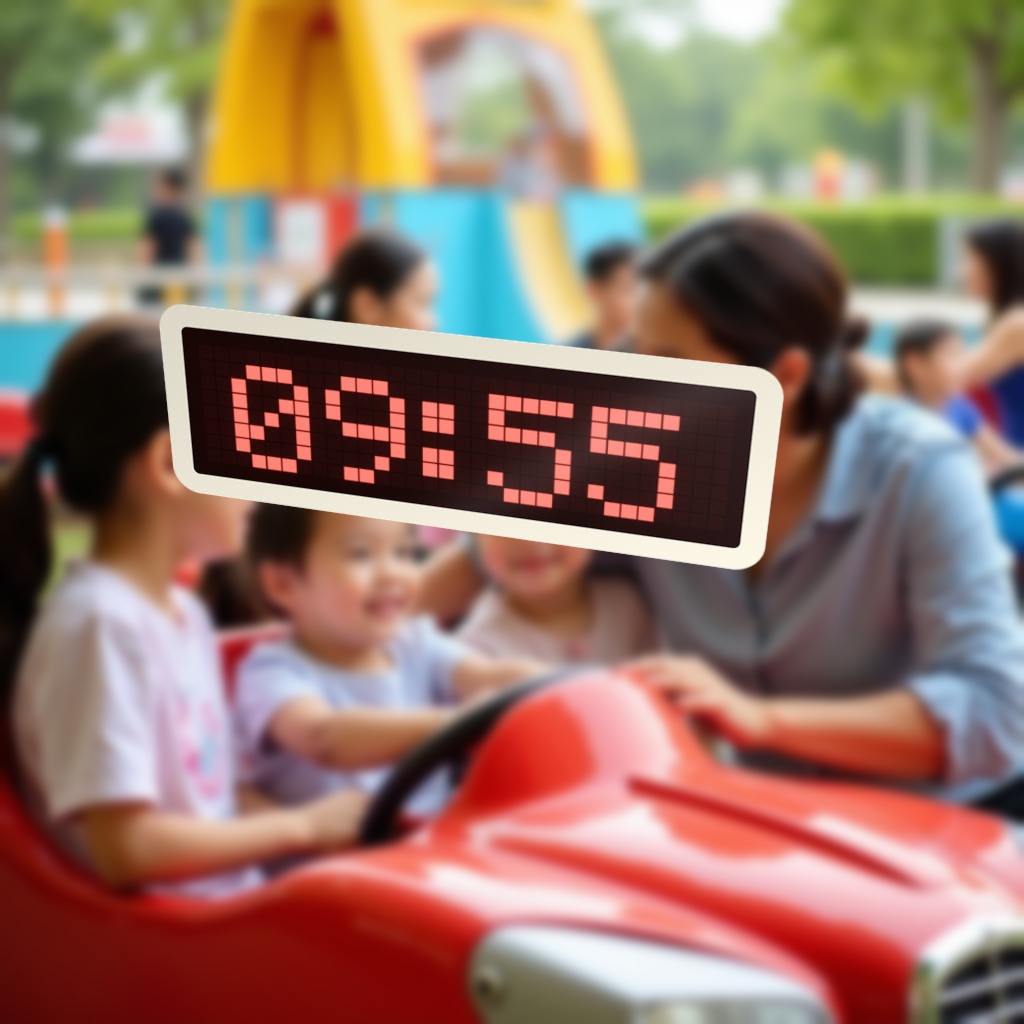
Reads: 9.55
